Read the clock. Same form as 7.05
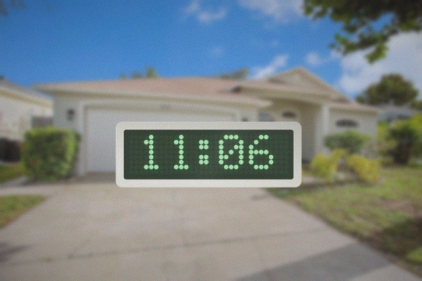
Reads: 11.06
